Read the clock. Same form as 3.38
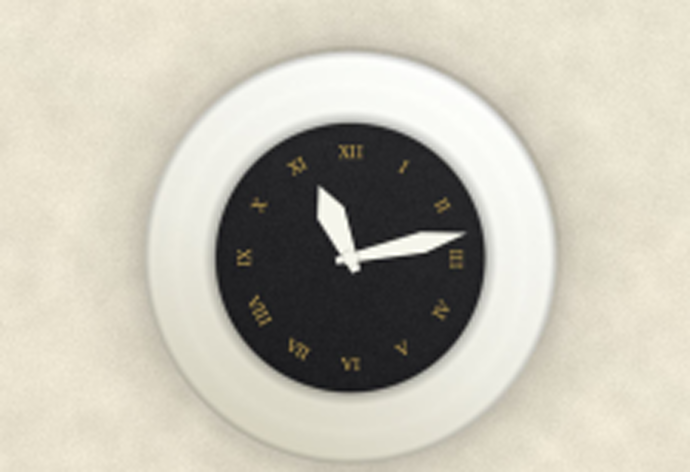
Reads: 11.13
